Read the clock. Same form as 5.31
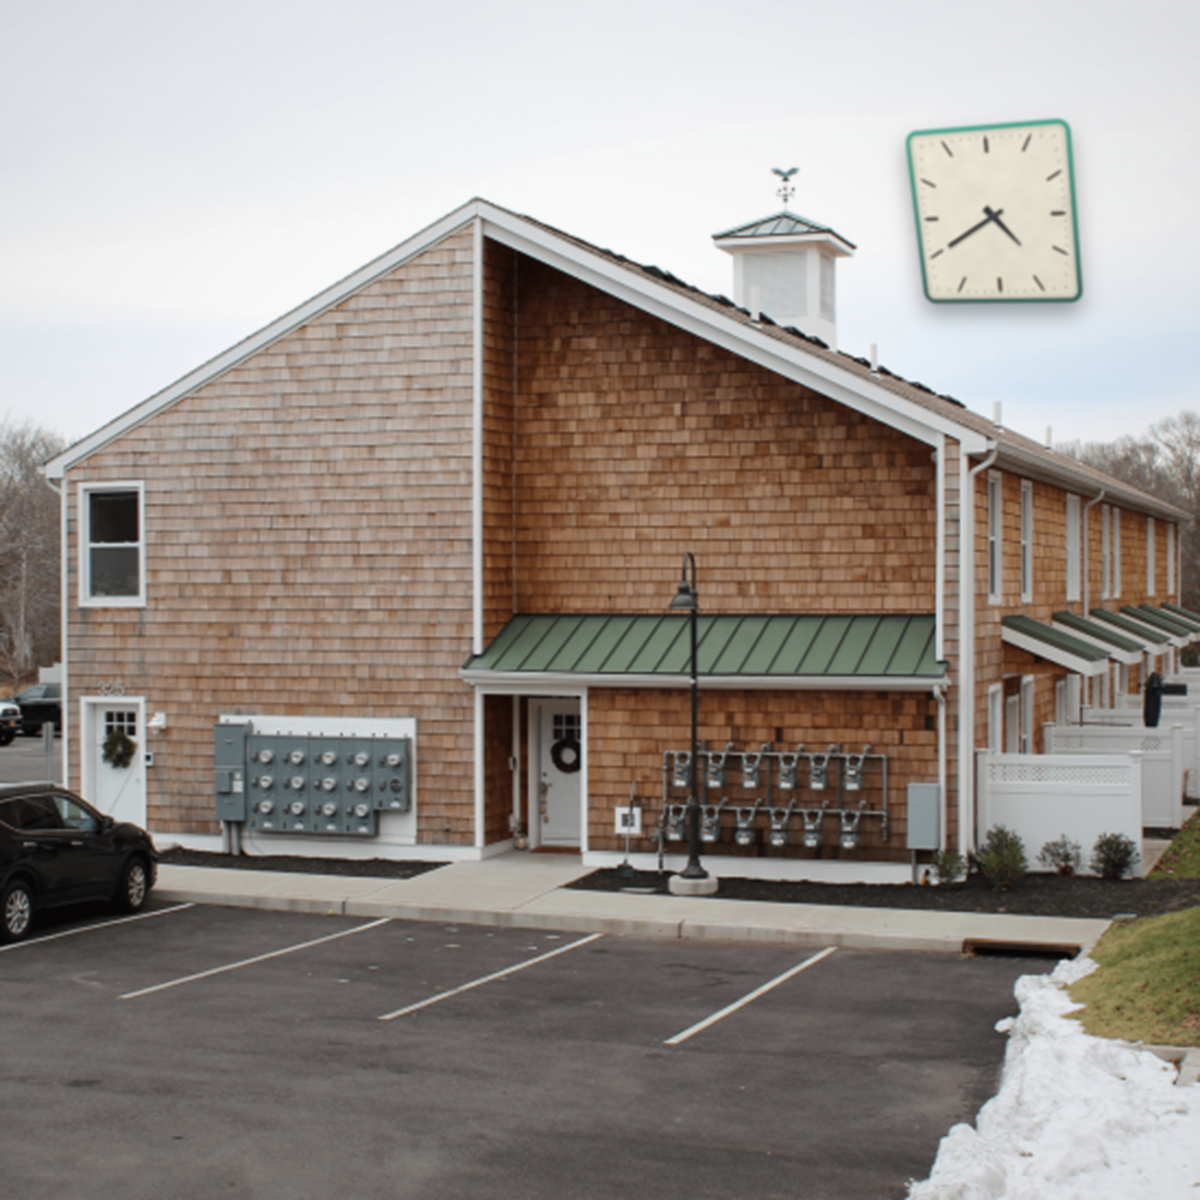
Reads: 4.40
